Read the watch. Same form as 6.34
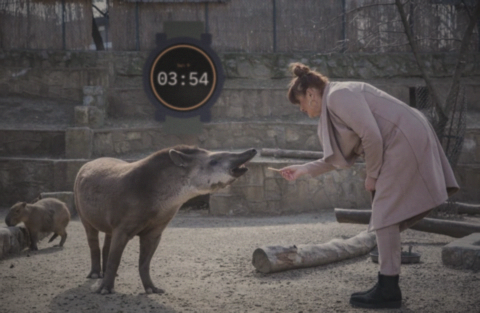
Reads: 3.54
